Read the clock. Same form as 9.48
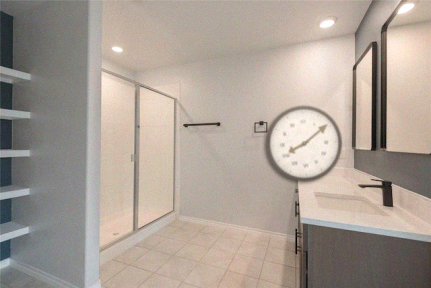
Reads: 8.09
